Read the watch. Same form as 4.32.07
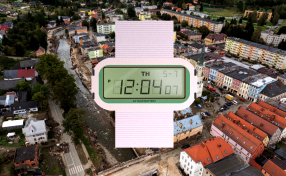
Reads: 12.04.07
